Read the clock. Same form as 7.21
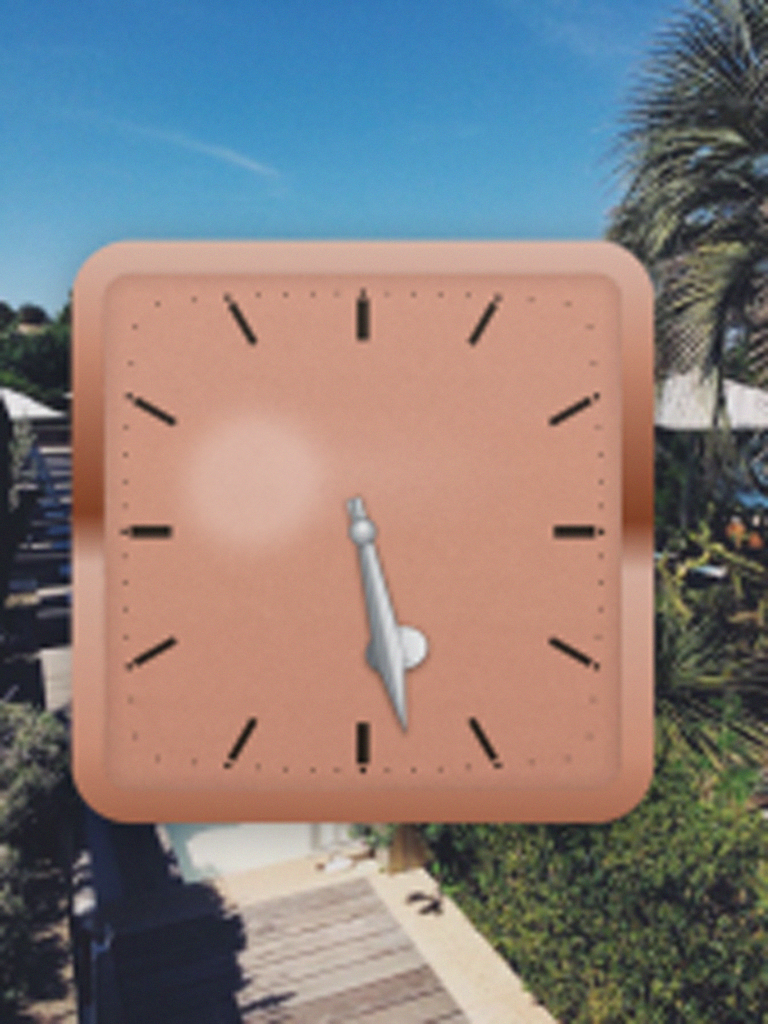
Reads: 5.28
